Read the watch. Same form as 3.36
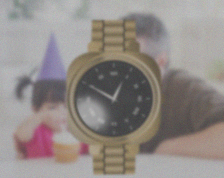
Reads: 12.50
